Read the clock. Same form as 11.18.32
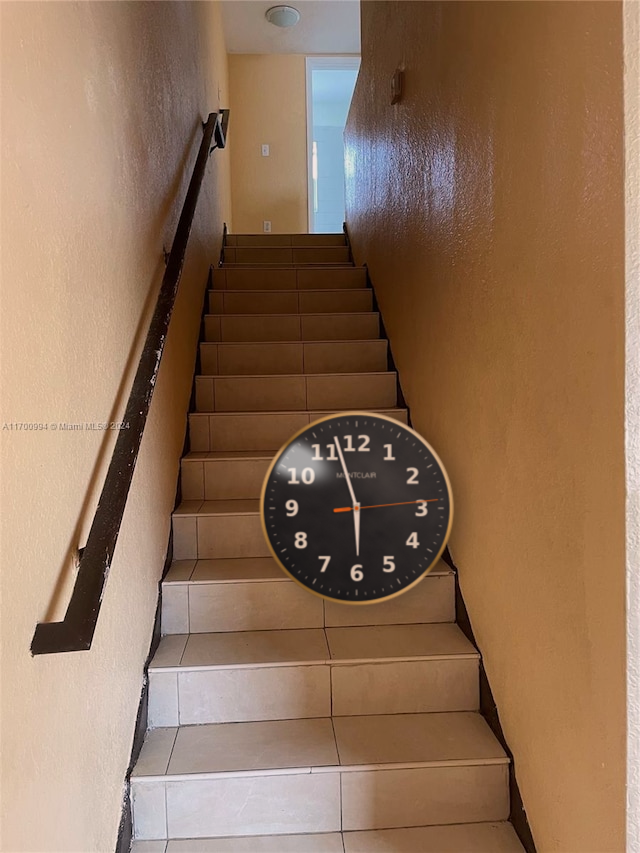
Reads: 5.57.14
